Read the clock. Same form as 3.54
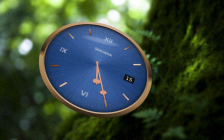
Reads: 5.25
